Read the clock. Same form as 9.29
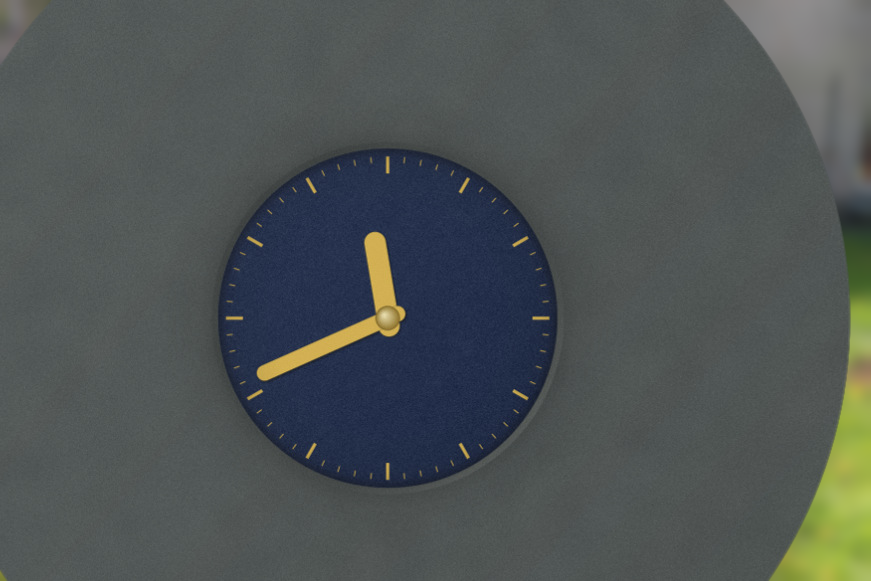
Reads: 11.41
